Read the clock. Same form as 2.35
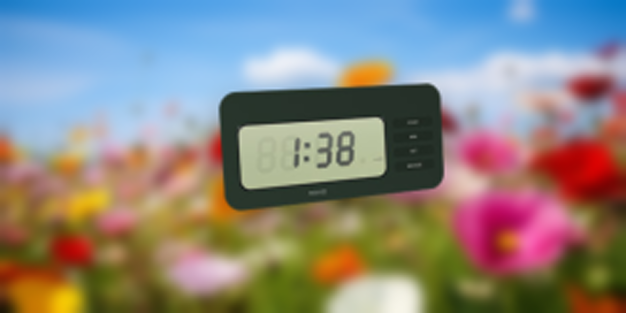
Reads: 1.38
